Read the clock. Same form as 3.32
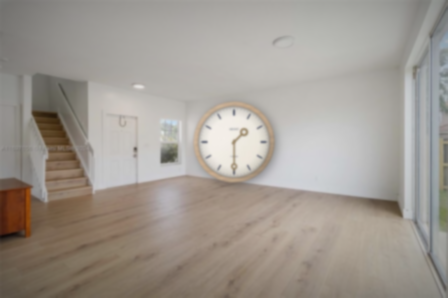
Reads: 1.30
